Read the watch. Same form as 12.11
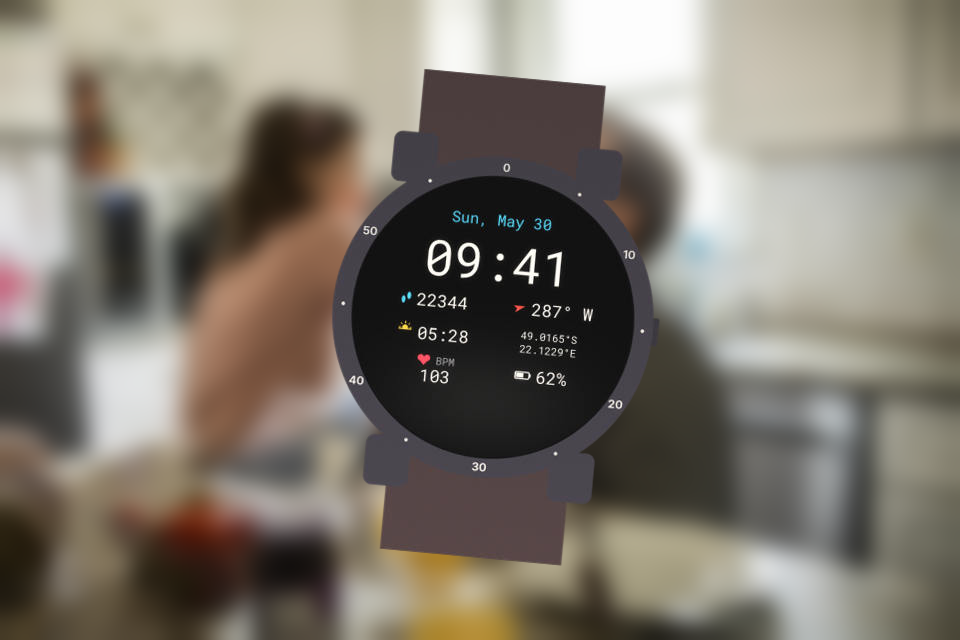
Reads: 9.41
